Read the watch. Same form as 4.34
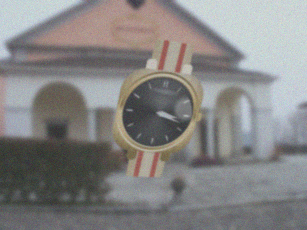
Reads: 3.18
